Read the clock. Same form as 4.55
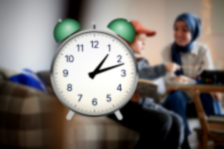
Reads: 1.12
